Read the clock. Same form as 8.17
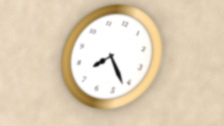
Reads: 7.22
